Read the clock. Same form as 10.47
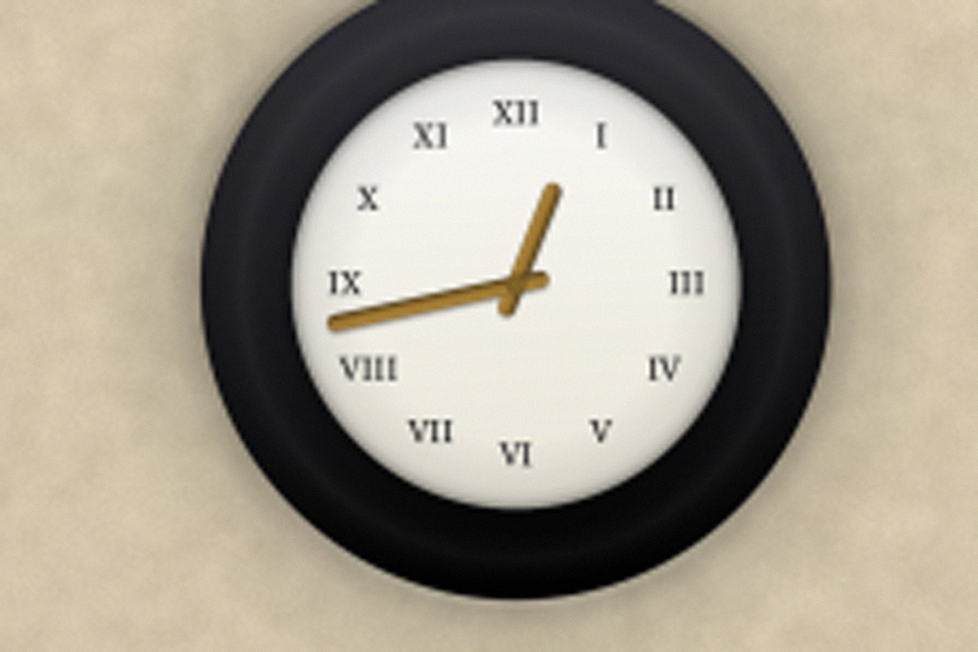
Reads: 12.43
